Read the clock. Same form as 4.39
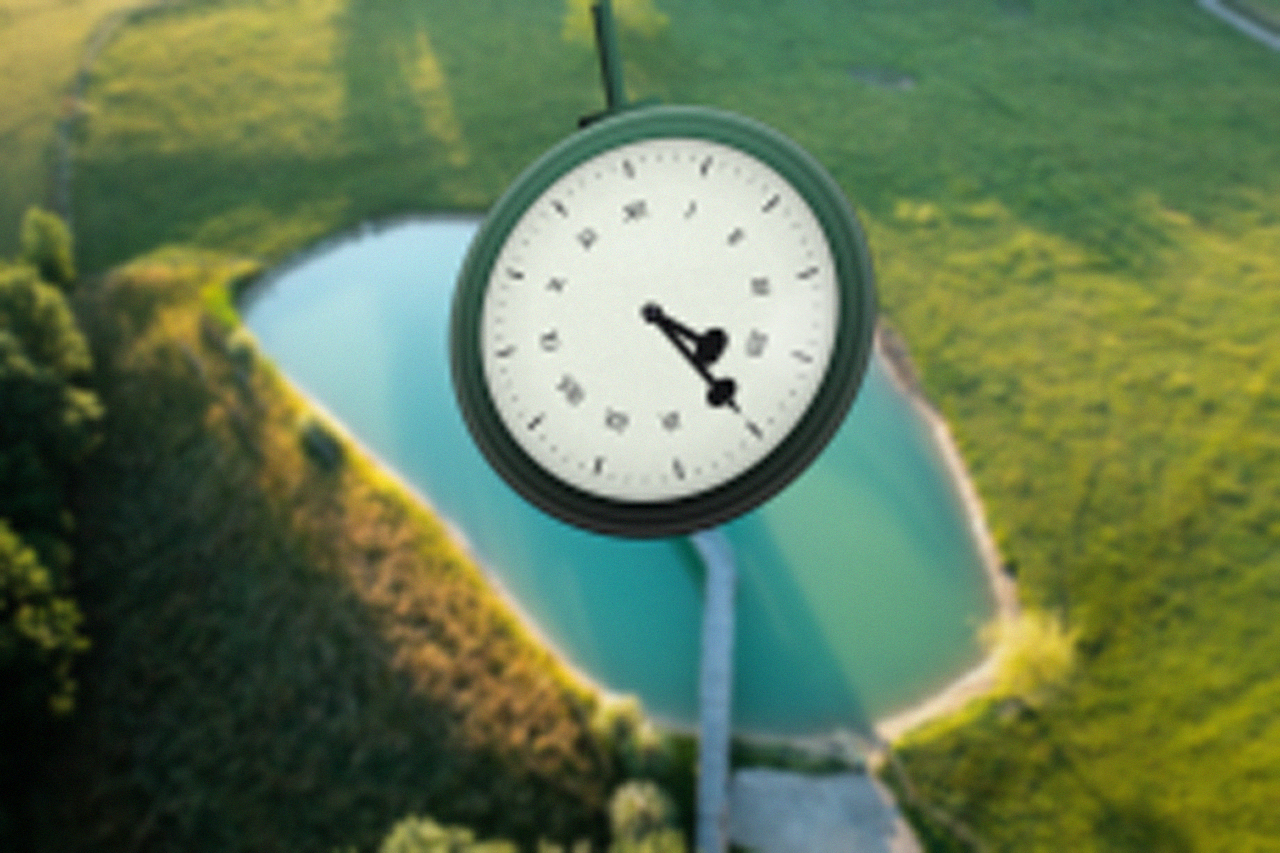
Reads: 4.25
